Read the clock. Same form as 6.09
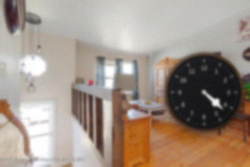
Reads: 4.22
